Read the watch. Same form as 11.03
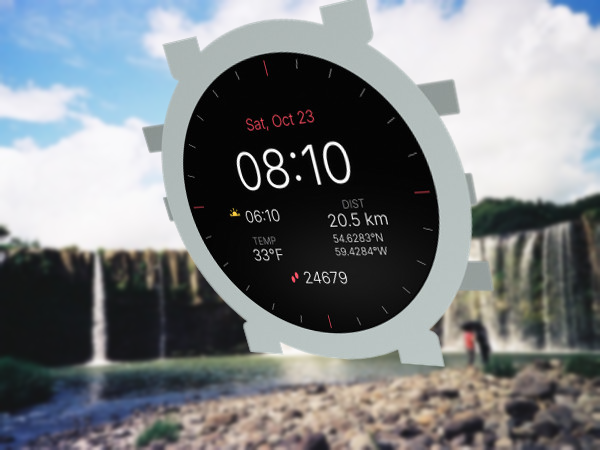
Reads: 8.10
